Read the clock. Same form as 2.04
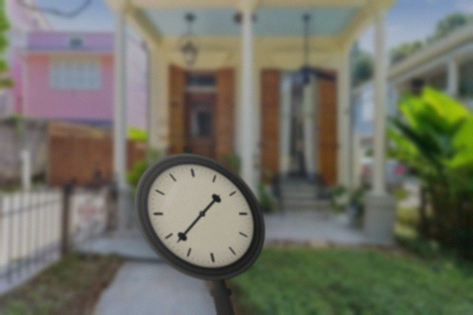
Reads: 1.38
